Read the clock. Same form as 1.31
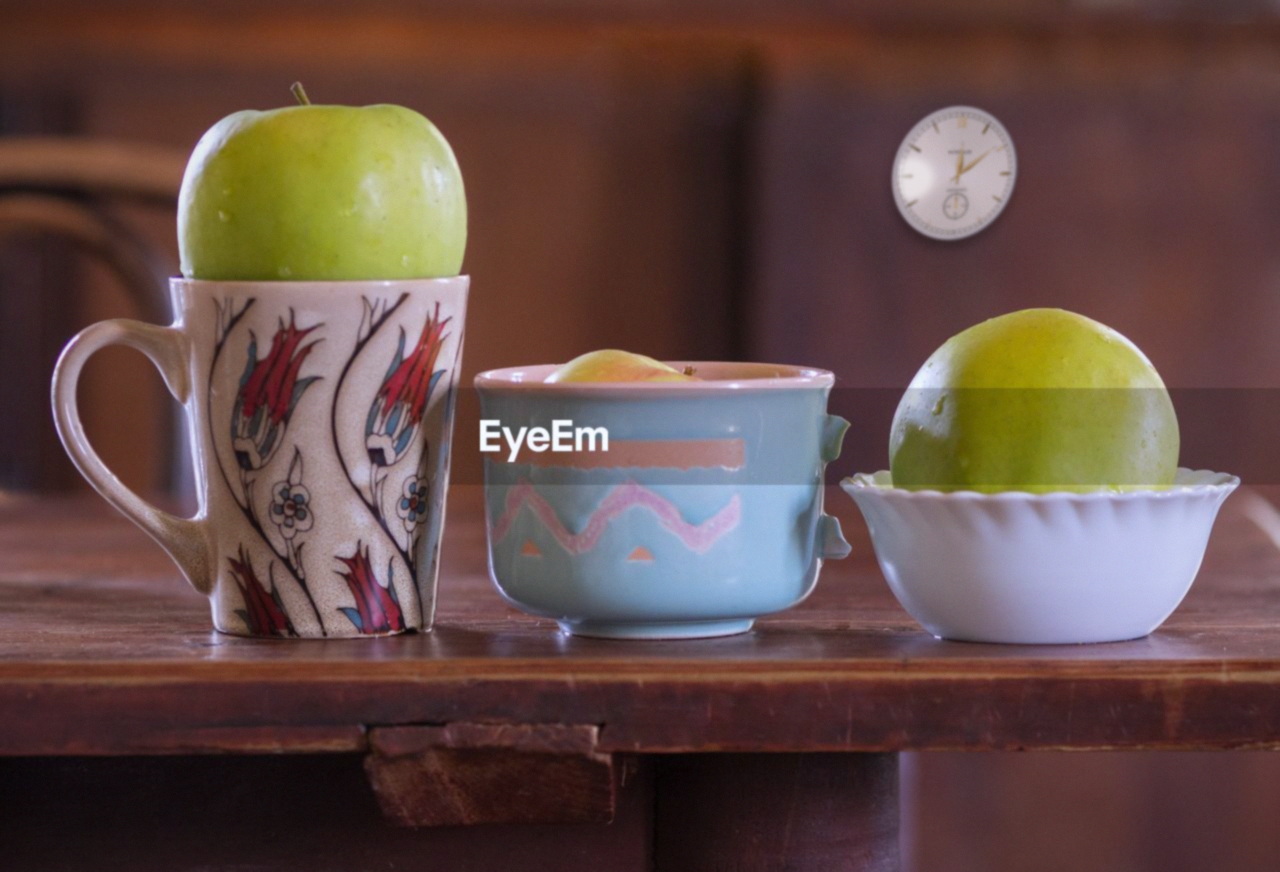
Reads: 12.09
